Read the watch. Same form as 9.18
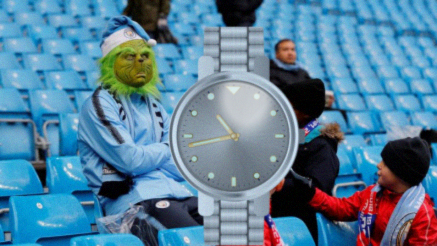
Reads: 10.43
